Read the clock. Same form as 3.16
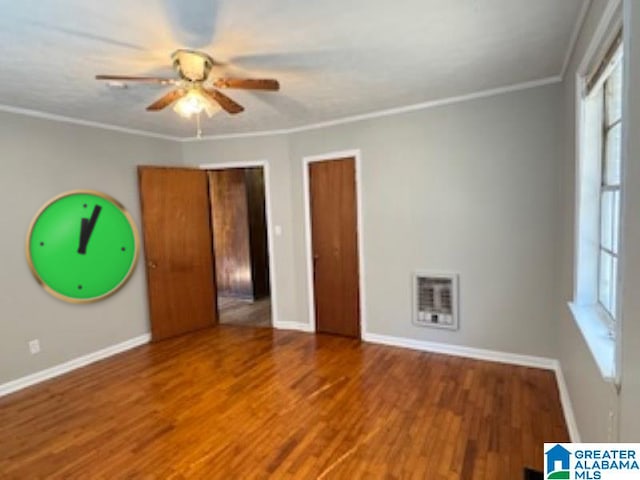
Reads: 12.03
